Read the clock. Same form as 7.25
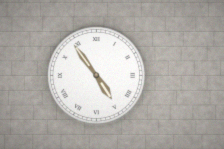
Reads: 4.54
